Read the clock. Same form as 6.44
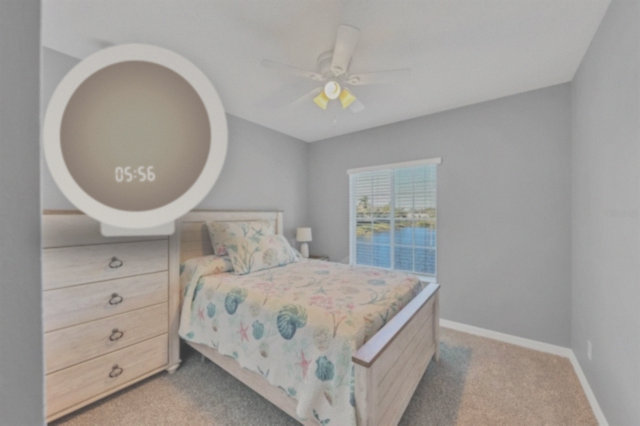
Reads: 5.56
